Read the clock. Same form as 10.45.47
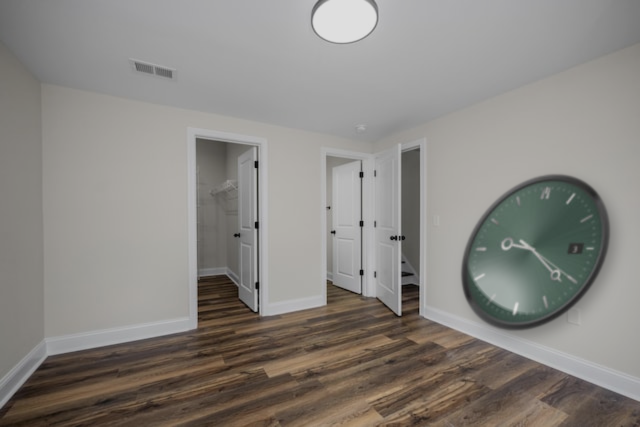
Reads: 9.21.20
